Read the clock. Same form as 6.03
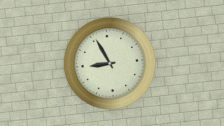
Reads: 8.56
